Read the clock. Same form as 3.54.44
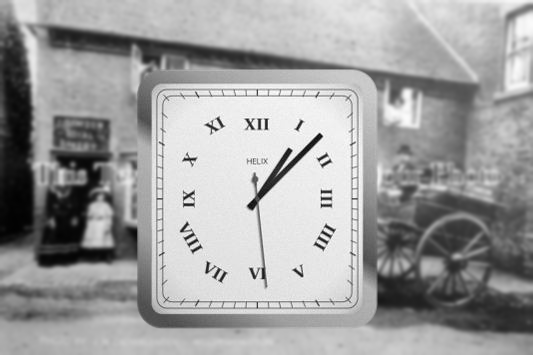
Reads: 1.07.29
